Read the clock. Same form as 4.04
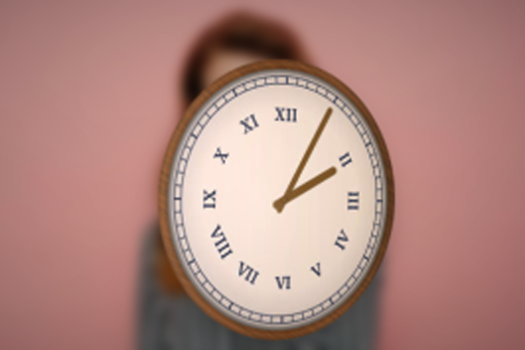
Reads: 2.05
